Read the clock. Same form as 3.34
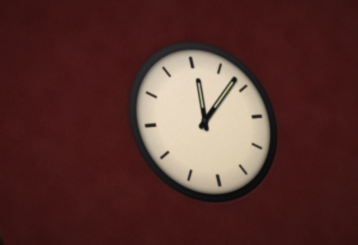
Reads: 12.08
